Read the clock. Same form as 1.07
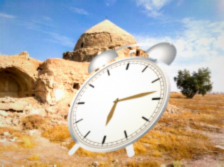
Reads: 6.13
